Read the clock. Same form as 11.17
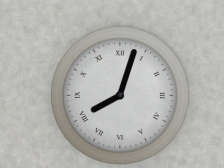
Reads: 8.03
